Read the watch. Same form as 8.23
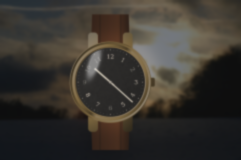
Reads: 10.22
